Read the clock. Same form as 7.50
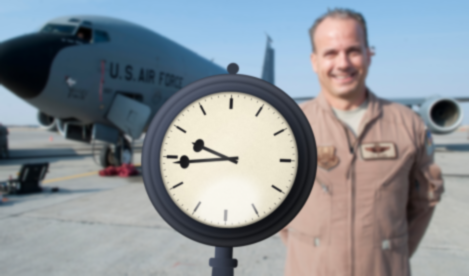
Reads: 9.44
